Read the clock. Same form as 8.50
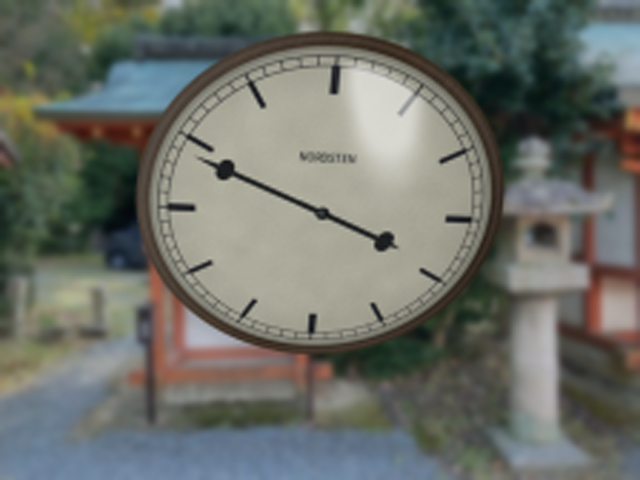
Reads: 3.49
